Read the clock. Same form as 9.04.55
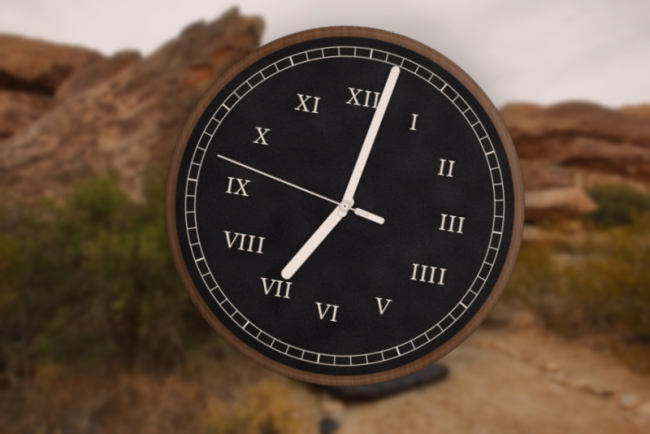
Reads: 7.01.47
